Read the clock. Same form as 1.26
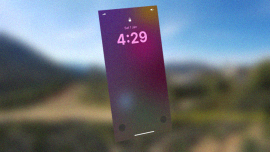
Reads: 4.29
